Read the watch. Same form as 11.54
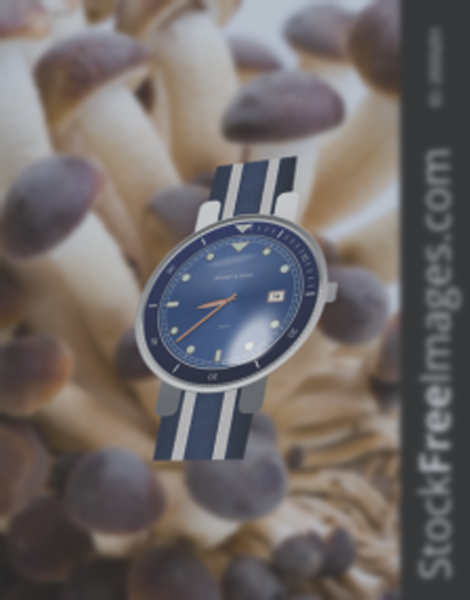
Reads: 8.38
